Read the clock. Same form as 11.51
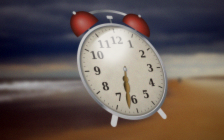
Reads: 6.32
